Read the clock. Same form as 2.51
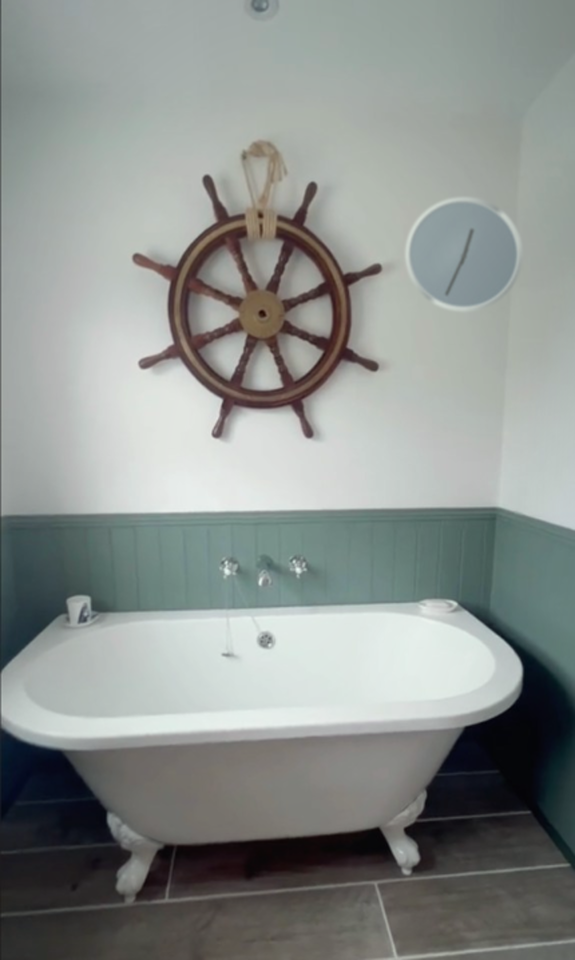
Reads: 12.34
